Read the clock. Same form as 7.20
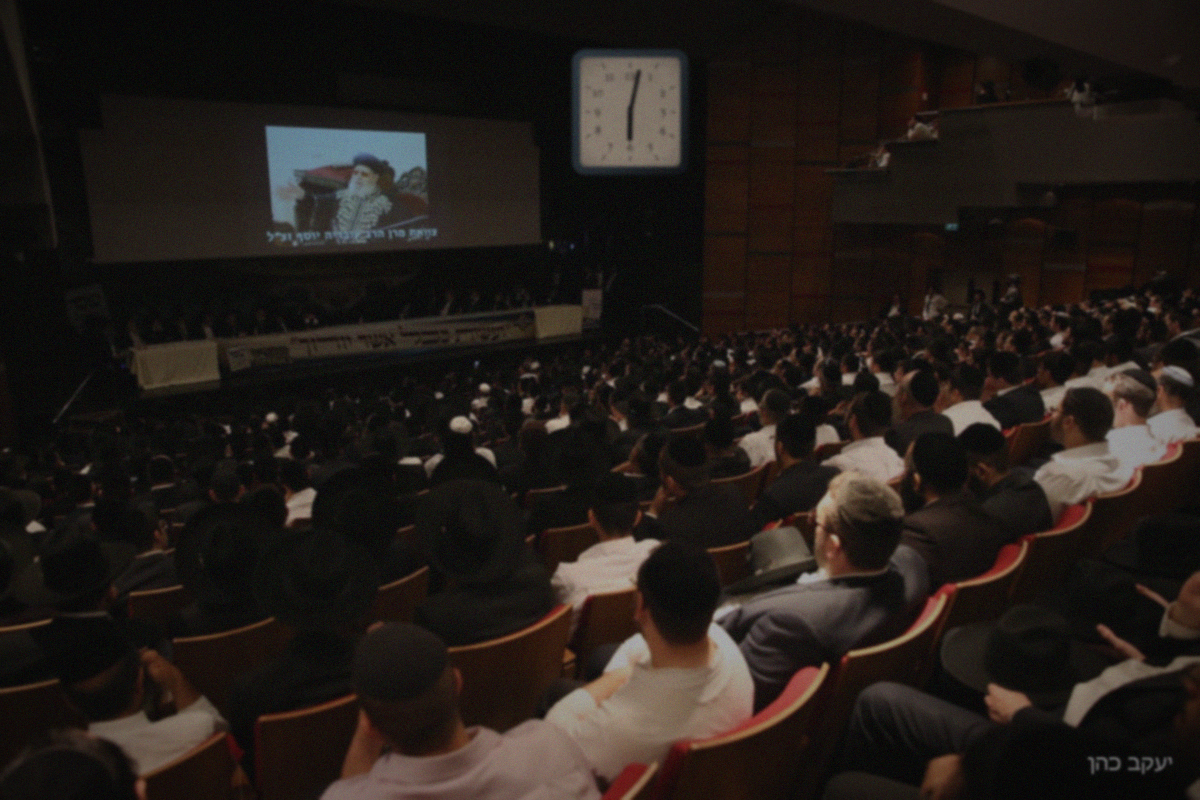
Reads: 6.02
